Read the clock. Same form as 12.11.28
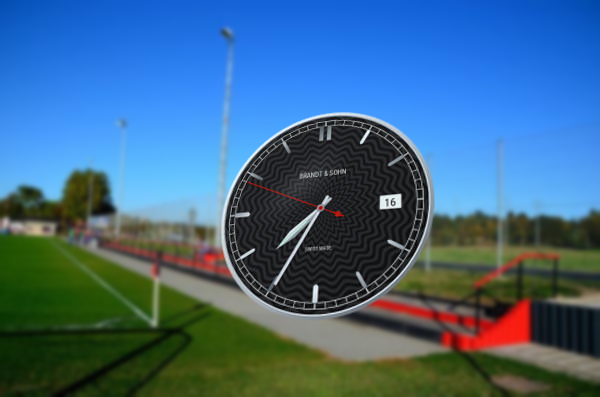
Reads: 7.34.49
